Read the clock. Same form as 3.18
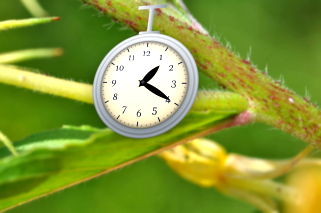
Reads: 1.20
